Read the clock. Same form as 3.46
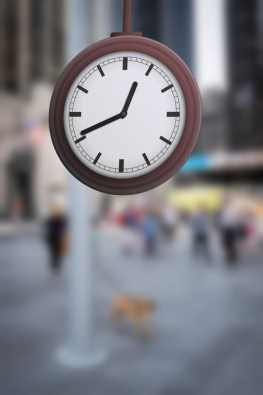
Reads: 12.41
